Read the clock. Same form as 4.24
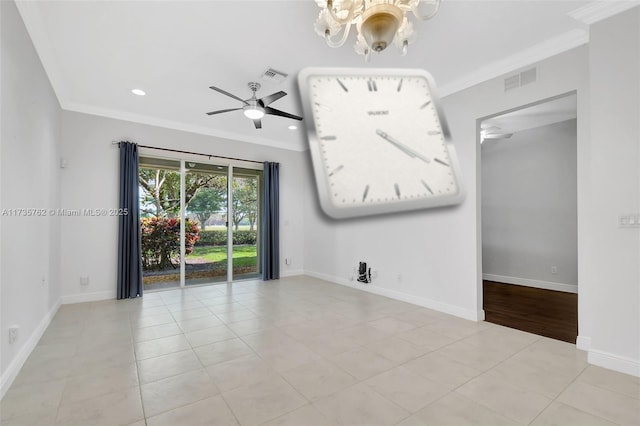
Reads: 4.21
